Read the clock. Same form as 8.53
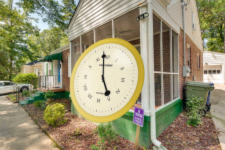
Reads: 4.58
